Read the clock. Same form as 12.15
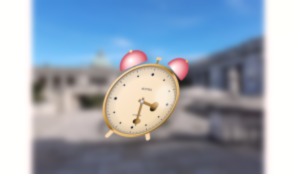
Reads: 3.29
